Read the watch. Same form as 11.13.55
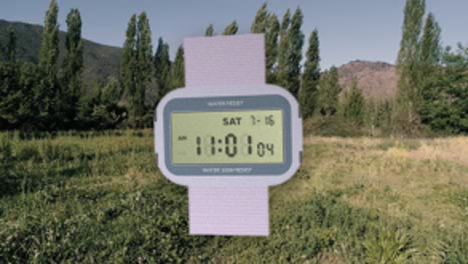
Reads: 11.01.04
